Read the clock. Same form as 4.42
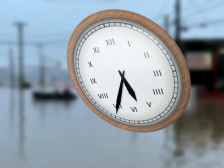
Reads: 5.35
